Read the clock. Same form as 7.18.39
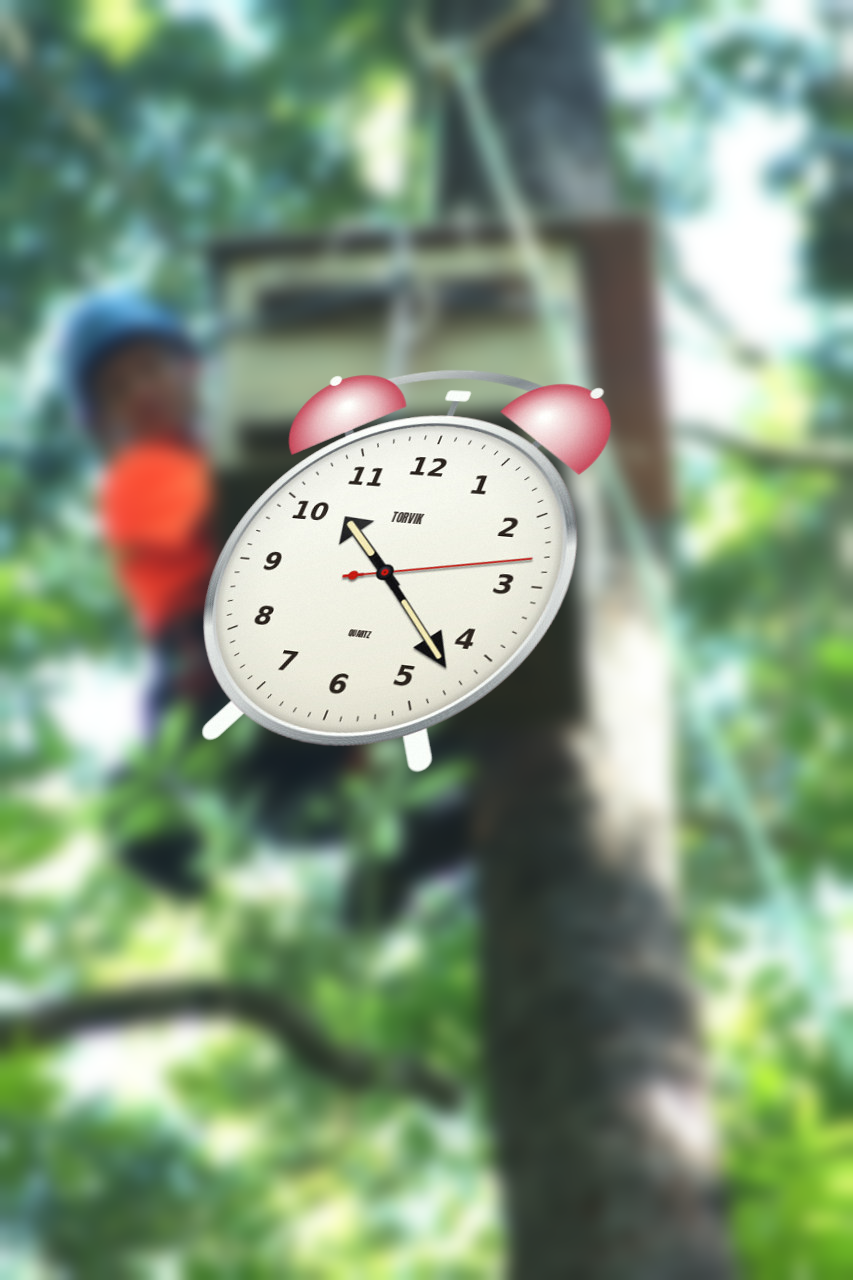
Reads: 10.22.13
